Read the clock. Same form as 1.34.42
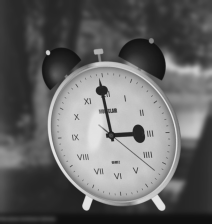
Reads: 2.59.22
